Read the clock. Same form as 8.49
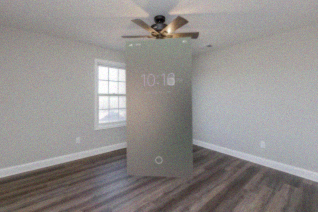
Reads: 10.16
